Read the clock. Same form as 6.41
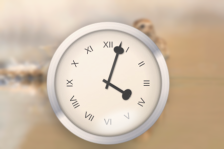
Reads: 4.03
